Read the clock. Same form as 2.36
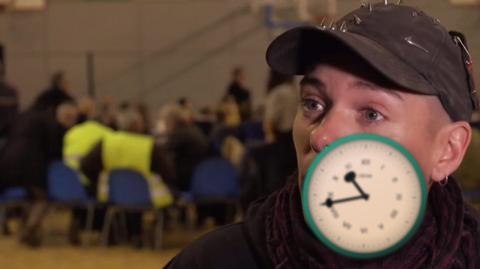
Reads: 10.43
